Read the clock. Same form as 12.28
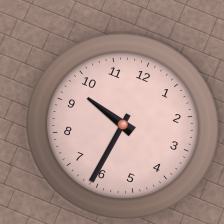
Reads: 9.31
